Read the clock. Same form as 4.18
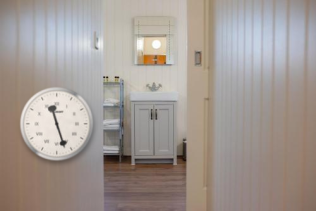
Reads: 11.27
